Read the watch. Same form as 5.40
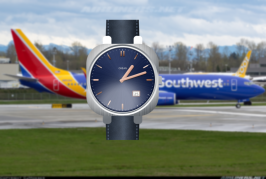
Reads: 1.12
